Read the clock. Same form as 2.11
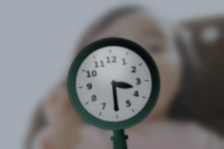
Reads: 3.30
